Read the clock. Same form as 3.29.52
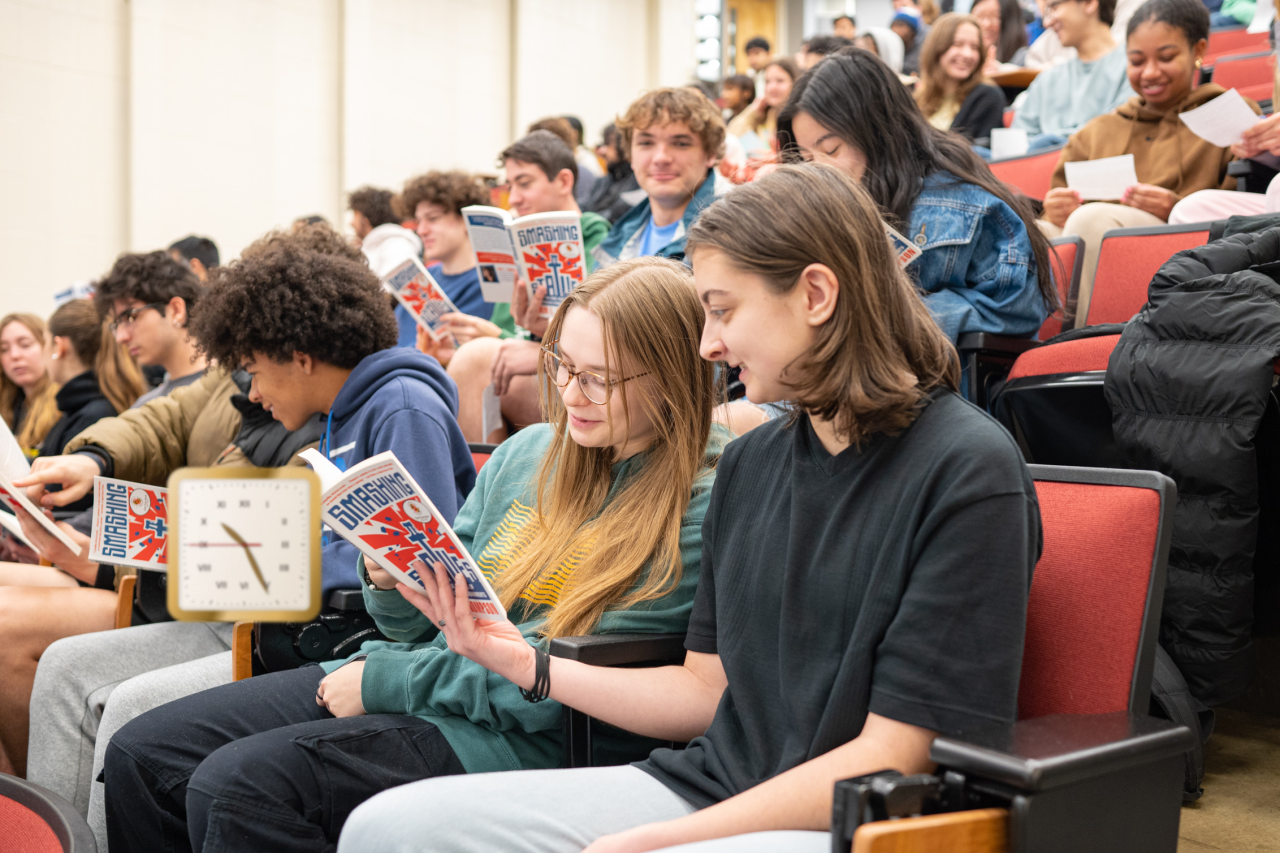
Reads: 10.25.45
